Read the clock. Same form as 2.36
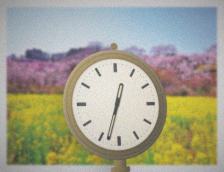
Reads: 12.33
